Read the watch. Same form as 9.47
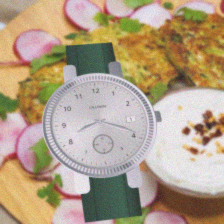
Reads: 8.19
